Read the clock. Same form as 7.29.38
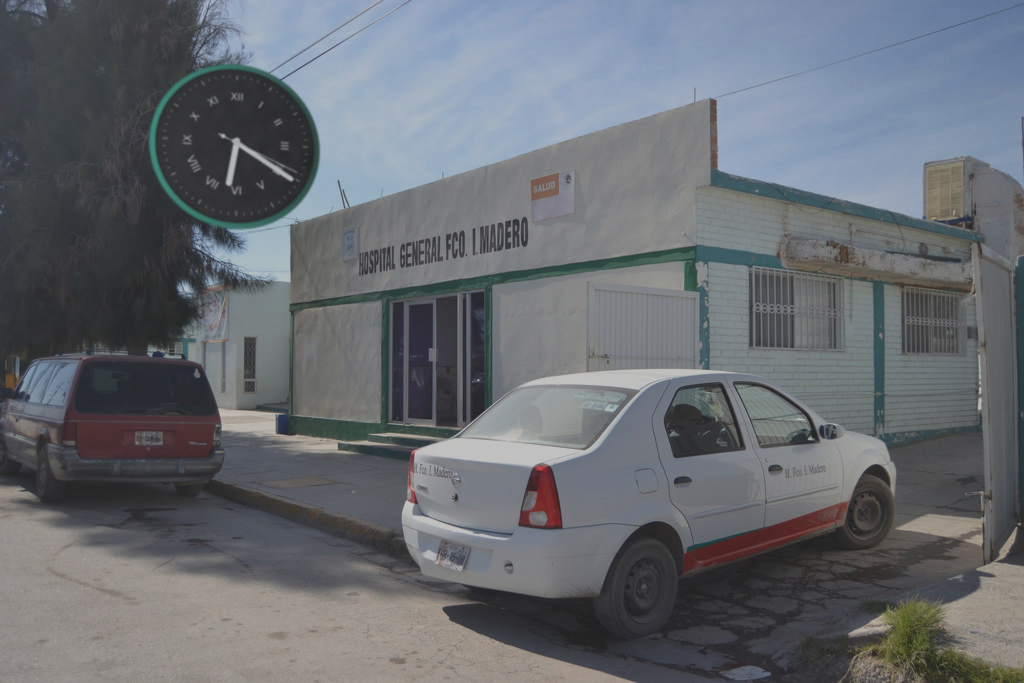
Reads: 6.20.19
